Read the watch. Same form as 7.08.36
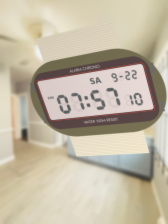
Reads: 7.57.10
